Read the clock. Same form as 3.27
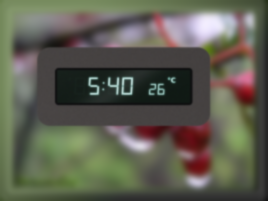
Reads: 5.40
